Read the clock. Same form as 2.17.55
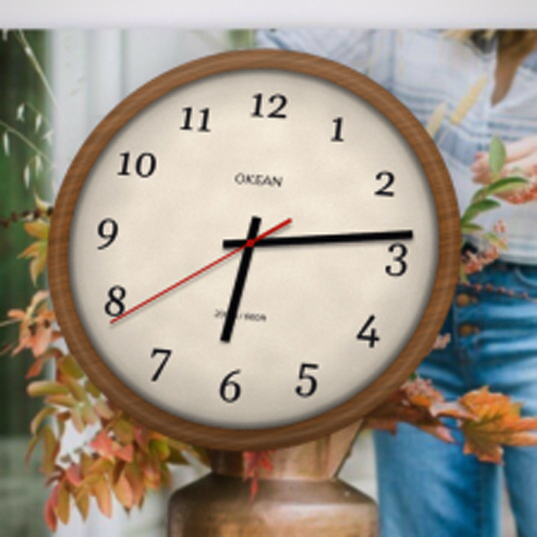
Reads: 6.13.39
